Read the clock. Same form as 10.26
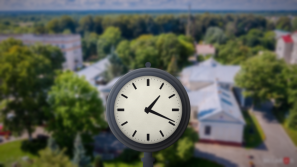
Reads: 1.19
